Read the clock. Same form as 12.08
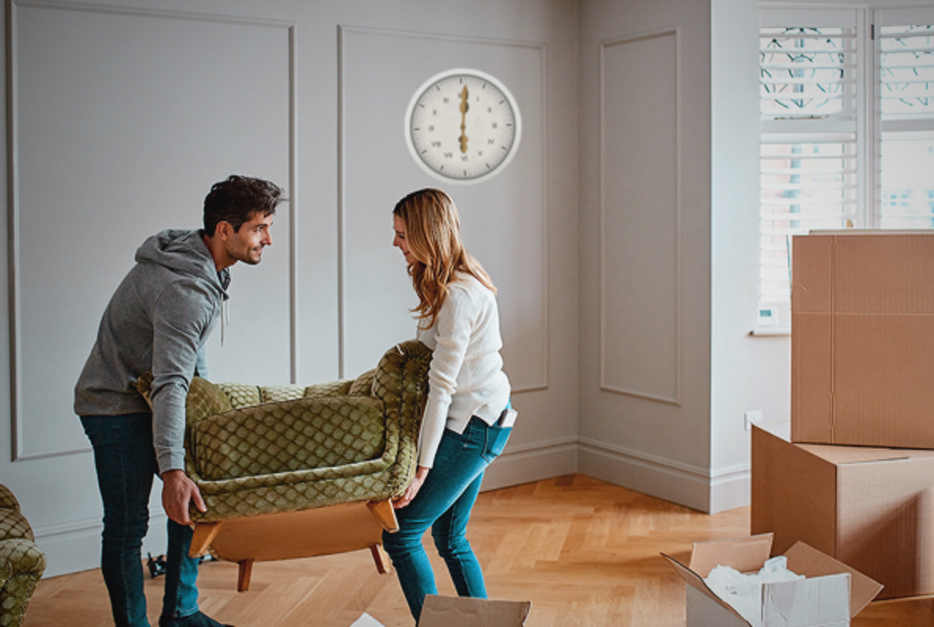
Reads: 6.01
